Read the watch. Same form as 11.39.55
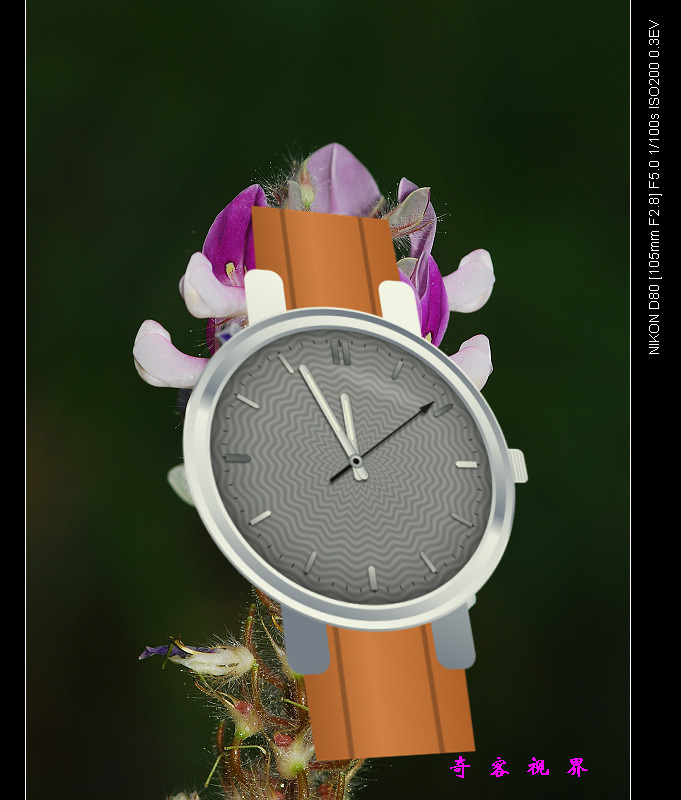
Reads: 11.56.09
